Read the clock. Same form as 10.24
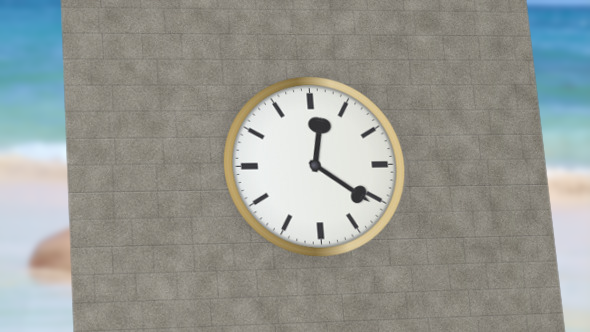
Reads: 12.21
